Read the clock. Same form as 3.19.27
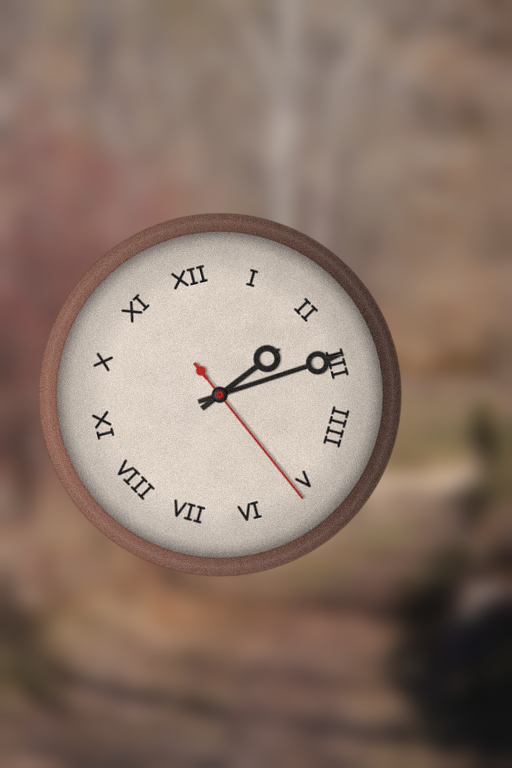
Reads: 2.14.26
